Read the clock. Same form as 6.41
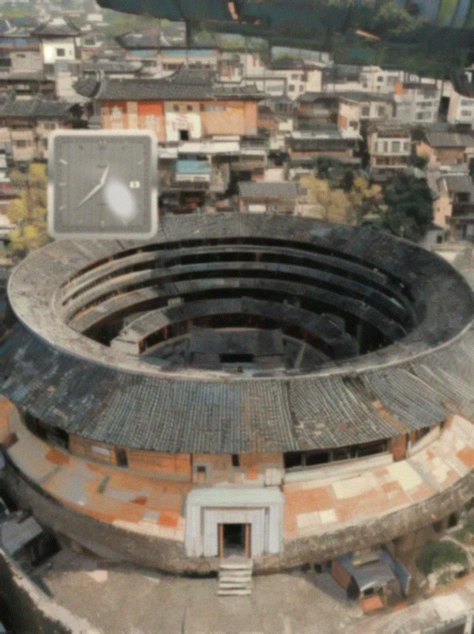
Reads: 12.38
